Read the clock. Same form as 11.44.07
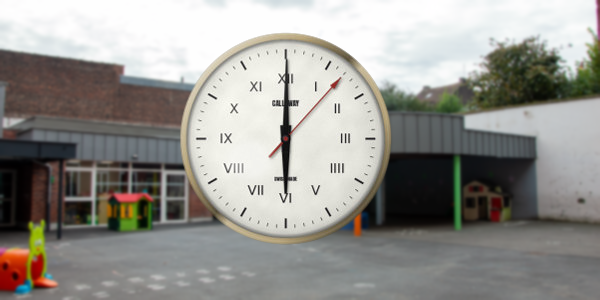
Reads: 6.00.07
